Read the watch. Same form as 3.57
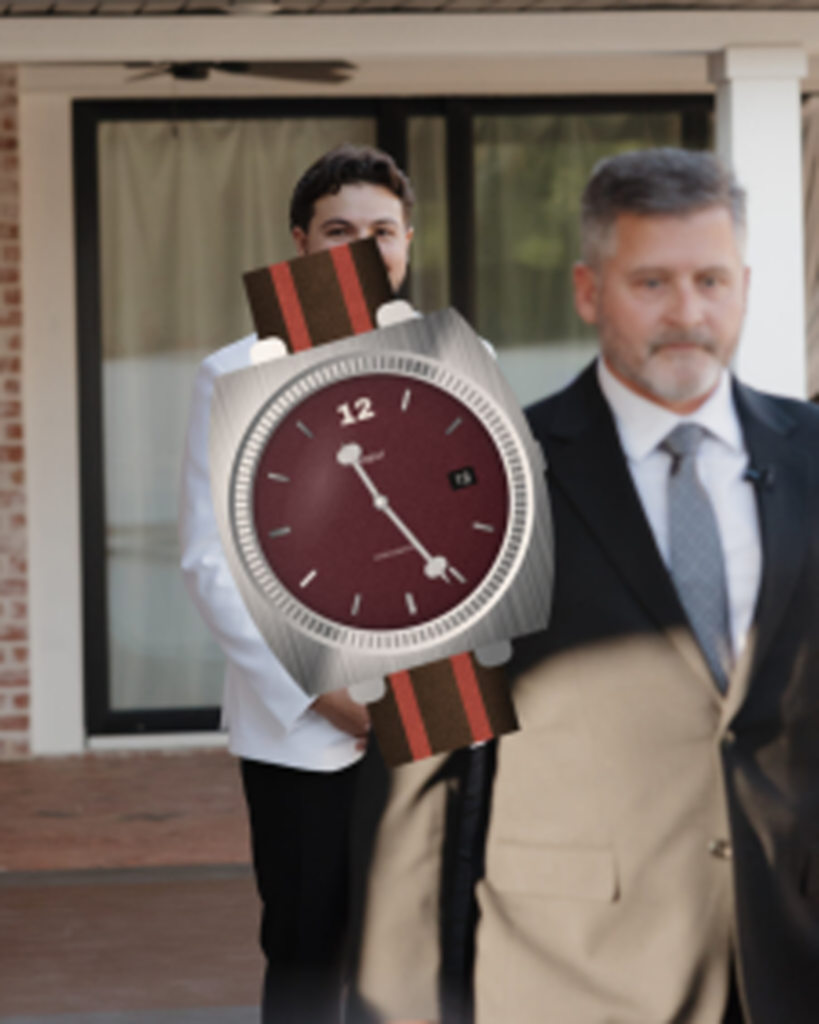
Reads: 11.26
